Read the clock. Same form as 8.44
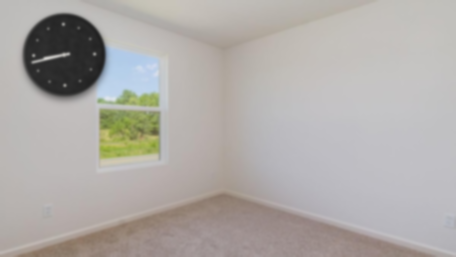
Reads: 8.43
